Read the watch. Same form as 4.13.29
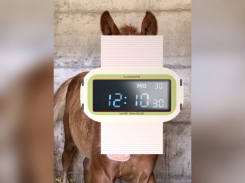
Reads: 12.10.30
